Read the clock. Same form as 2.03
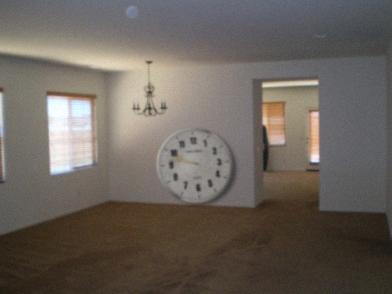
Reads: 9.47
